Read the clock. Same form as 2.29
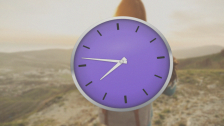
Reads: 7.47
